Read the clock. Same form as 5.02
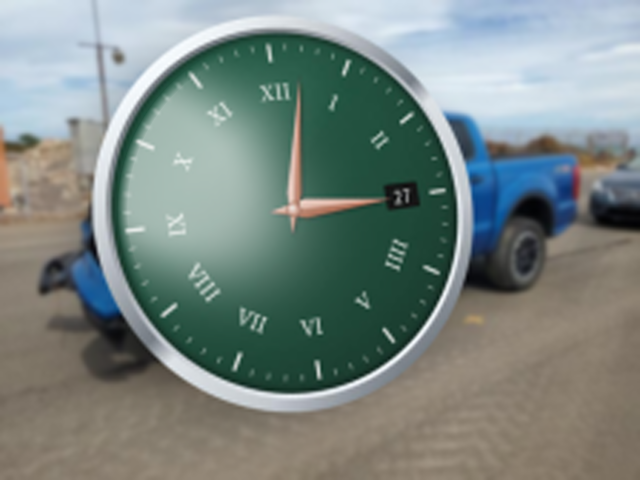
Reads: 3.02
